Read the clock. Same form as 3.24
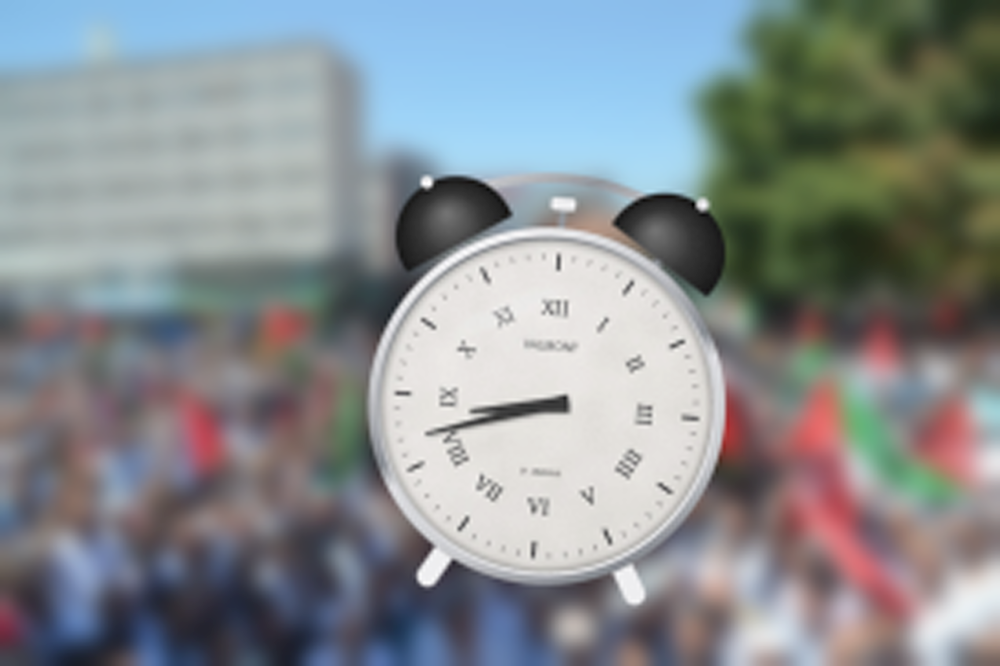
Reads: 8.42
